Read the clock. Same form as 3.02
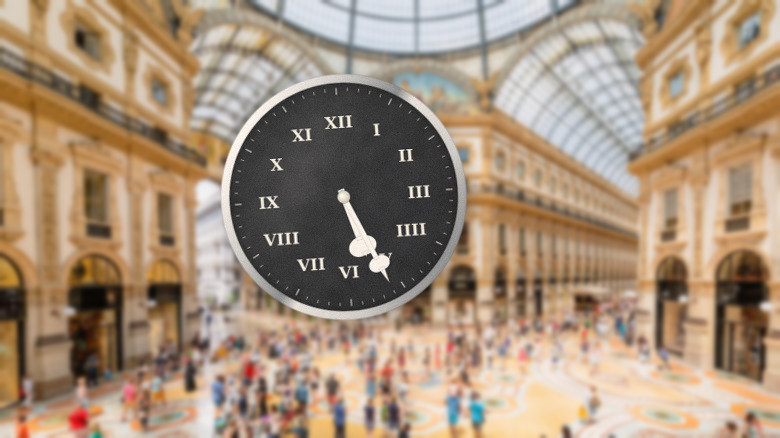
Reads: 5.26
